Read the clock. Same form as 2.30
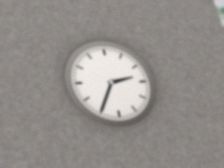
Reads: 2.35
